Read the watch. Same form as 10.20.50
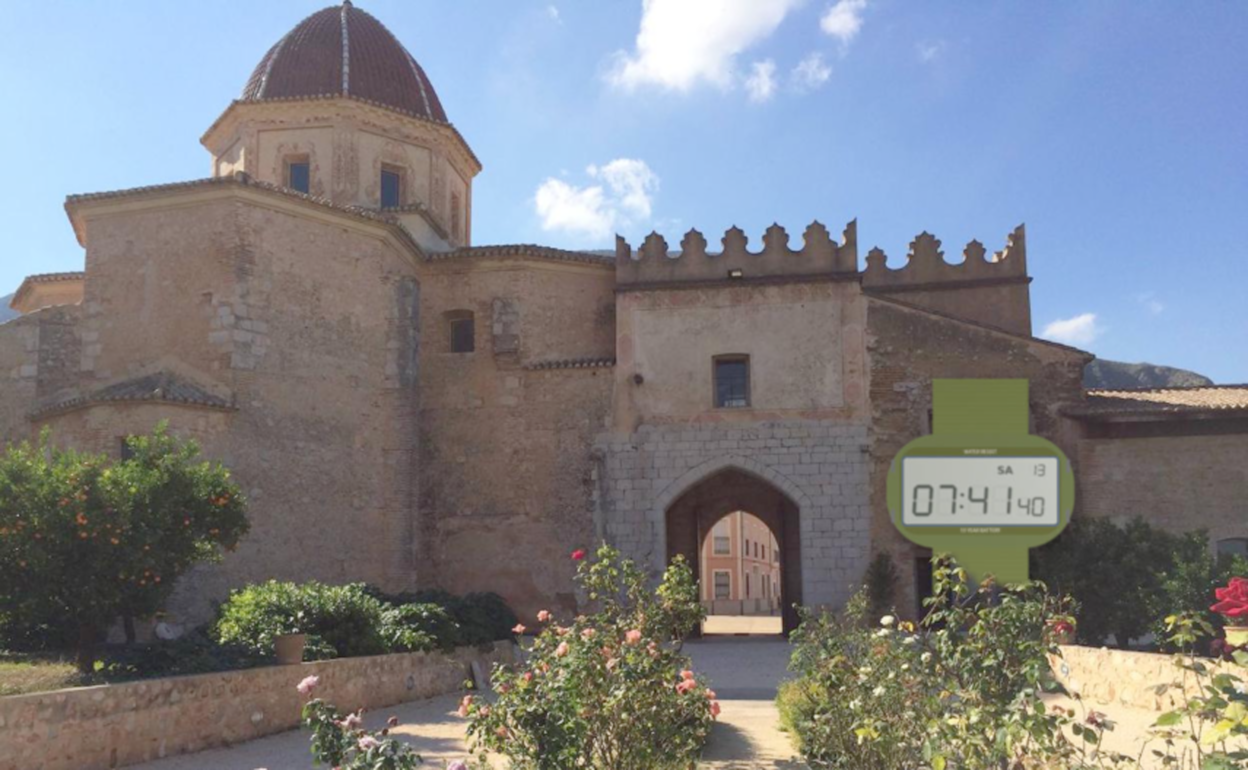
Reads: 7.41.40
